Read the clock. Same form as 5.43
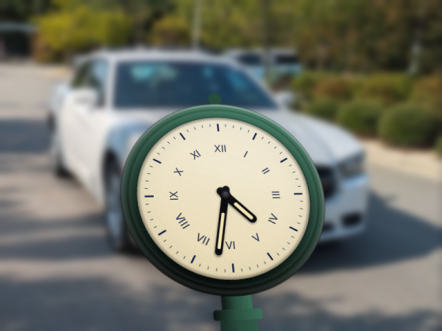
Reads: 4.32
